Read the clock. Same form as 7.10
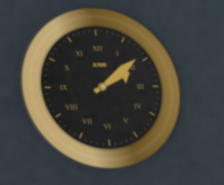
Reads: 2.09
